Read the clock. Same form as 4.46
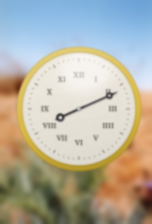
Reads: 8.11
